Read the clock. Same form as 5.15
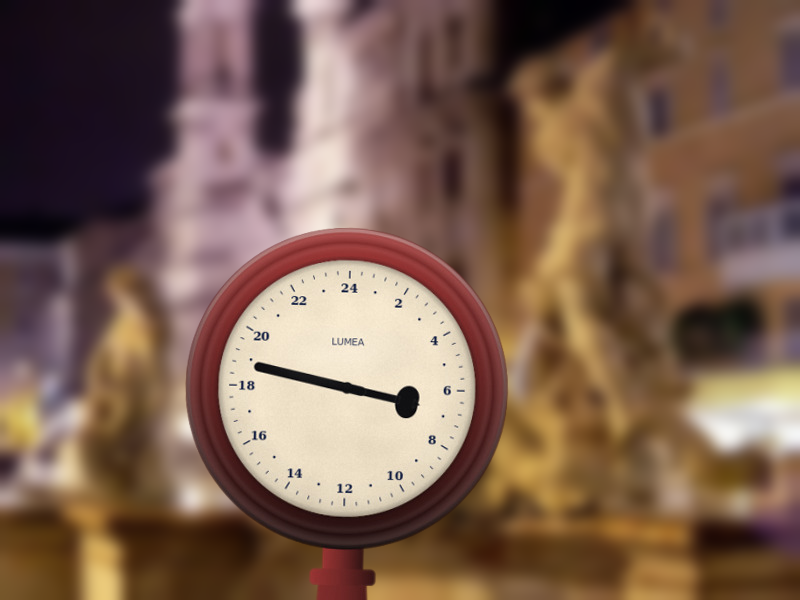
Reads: 6.47
